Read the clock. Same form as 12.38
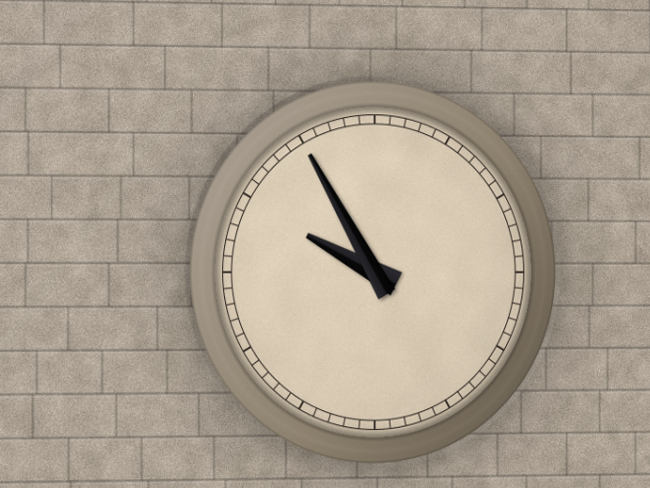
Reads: 9.55
